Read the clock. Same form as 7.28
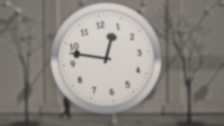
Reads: 12.48
